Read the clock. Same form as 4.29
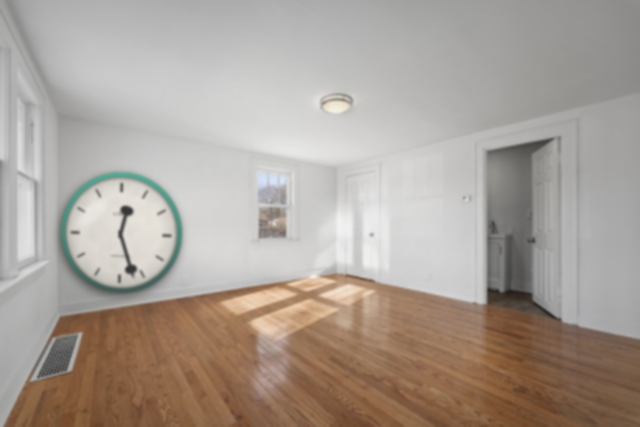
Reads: 12.27
